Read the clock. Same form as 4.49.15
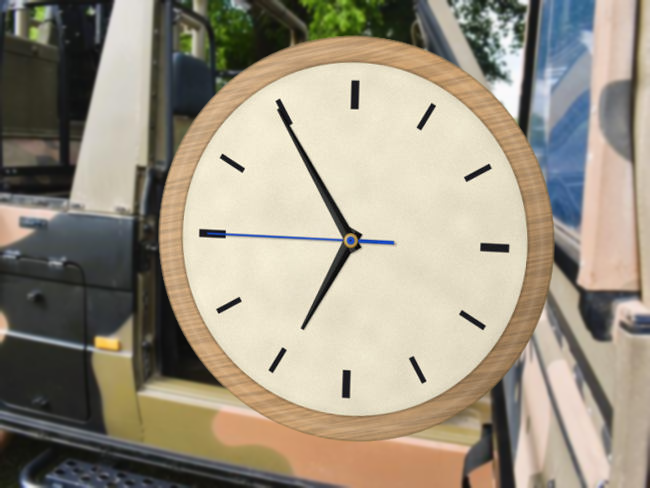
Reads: 6.54.45
